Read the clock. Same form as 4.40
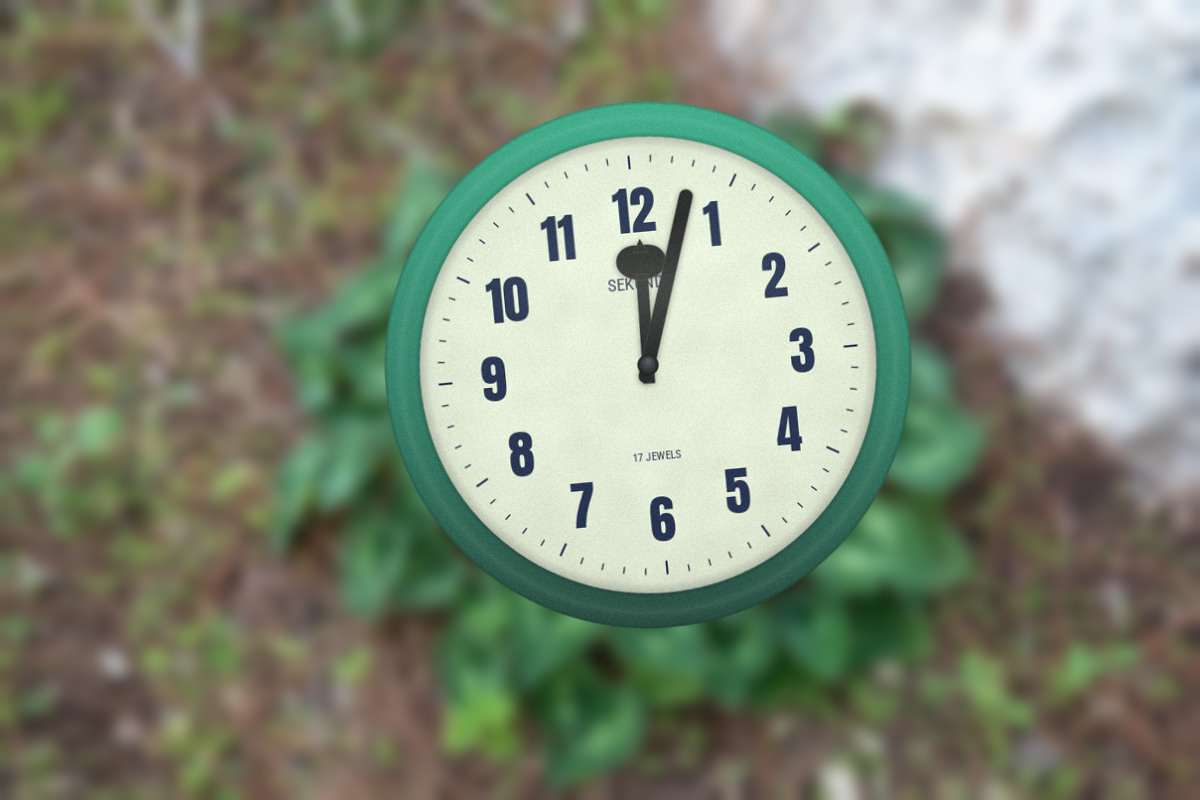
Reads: 12.03
